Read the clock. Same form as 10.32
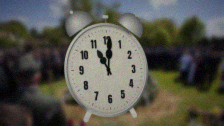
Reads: 11.01
